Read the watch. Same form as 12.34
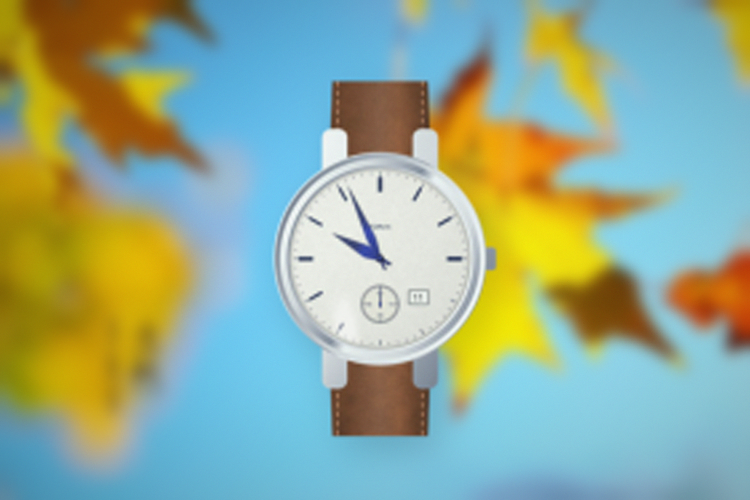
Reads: 9.56
